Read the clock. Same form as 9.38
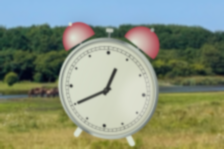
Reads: 12.40
